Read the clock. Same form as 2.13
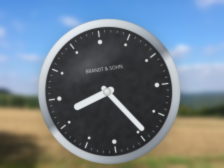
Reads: 8.24
